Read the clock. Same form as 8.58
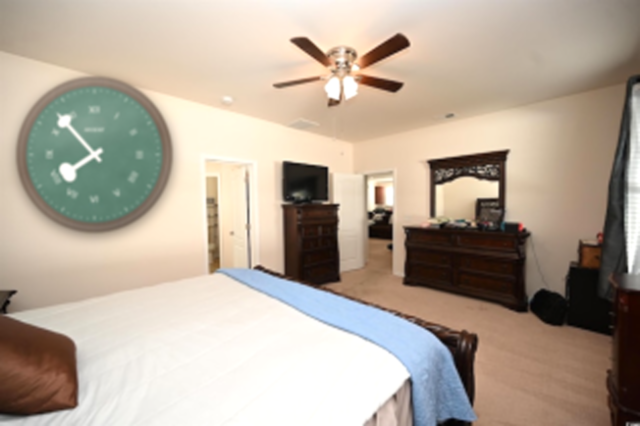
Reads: 7.53
